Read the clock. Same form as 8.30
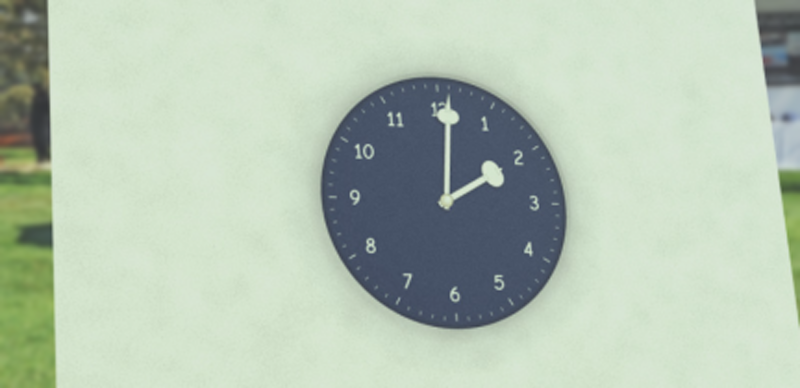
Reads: 2.01
